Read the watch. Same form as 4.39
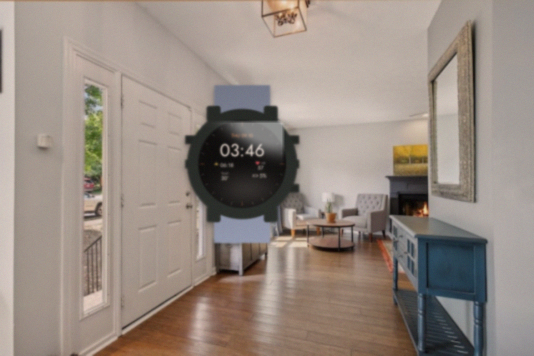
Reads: 3.46
